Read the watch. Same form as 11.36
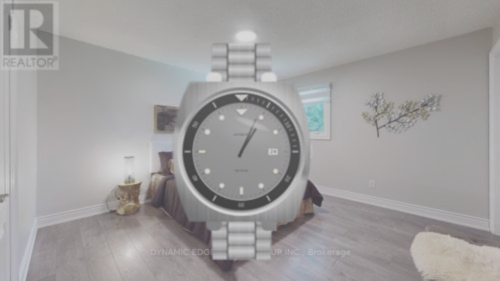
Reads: 1.04
